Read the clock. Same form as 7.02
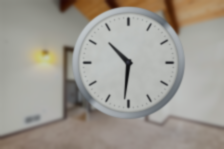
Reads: 10.31
